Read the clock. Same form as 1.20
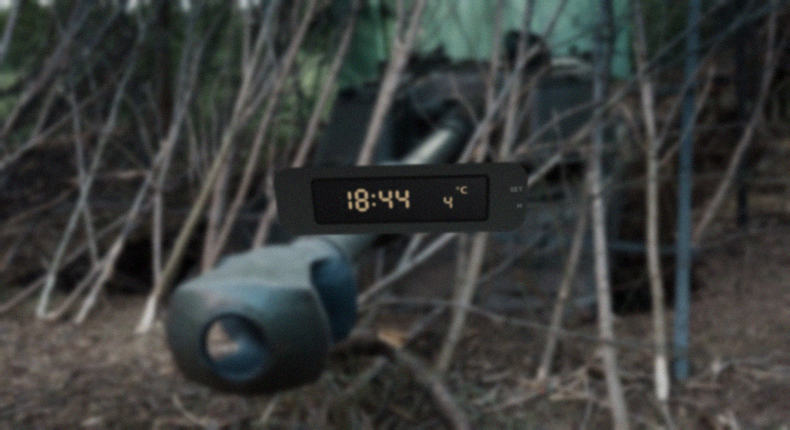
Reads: 18.44
